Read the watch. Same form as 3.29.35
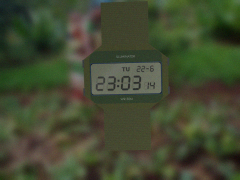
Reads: 23.03.14
